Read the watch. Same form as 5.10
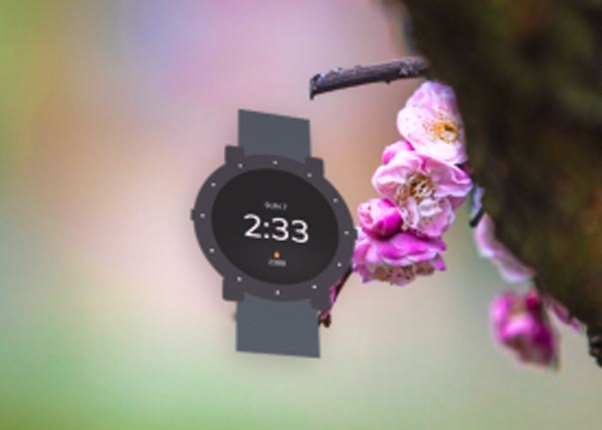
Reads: 2.33
